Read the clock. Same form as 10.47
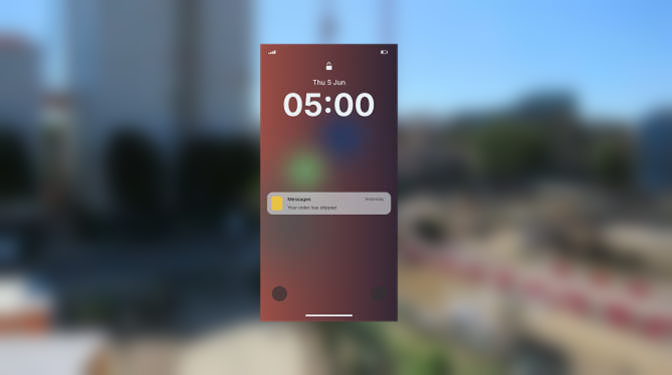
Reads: 5.00
